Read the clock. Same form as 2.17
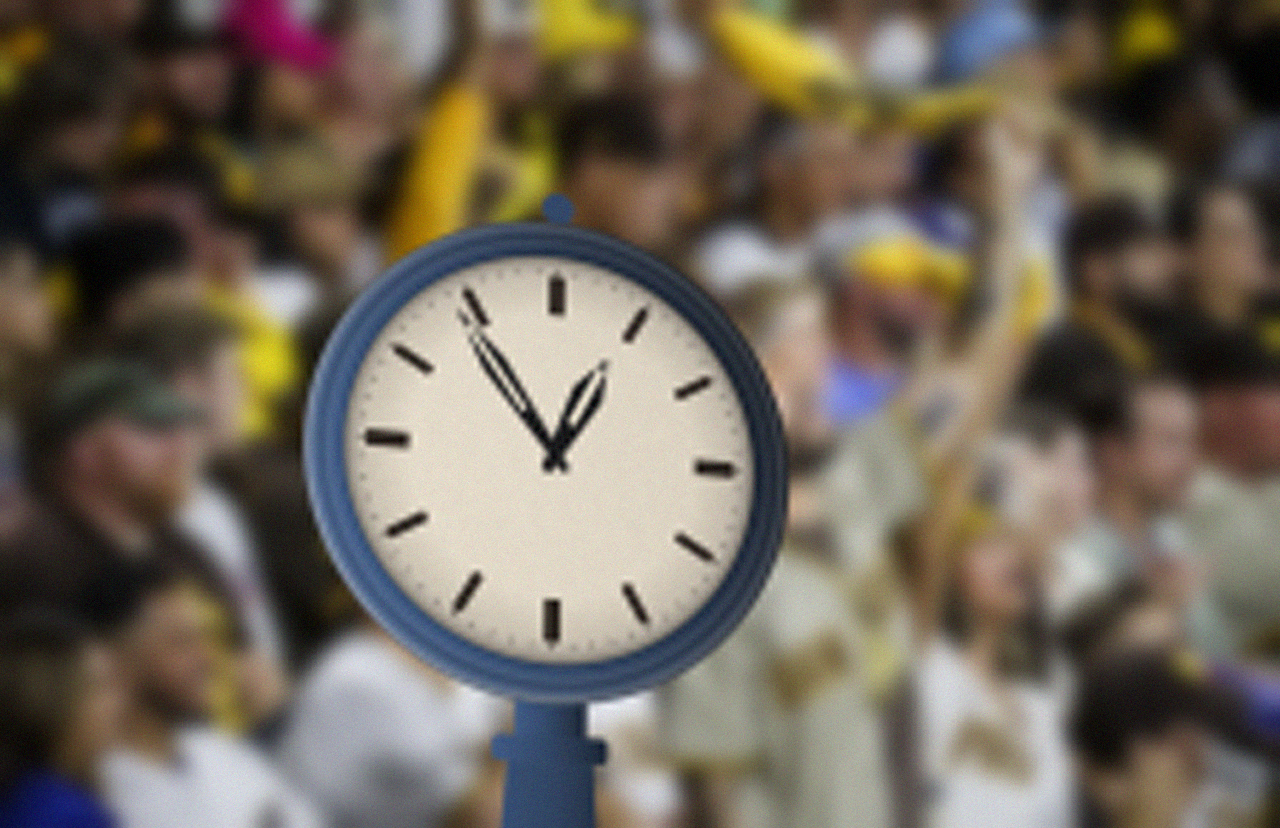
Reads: 12.54
